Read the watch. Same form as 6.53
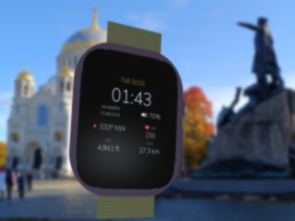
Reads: 1.43
